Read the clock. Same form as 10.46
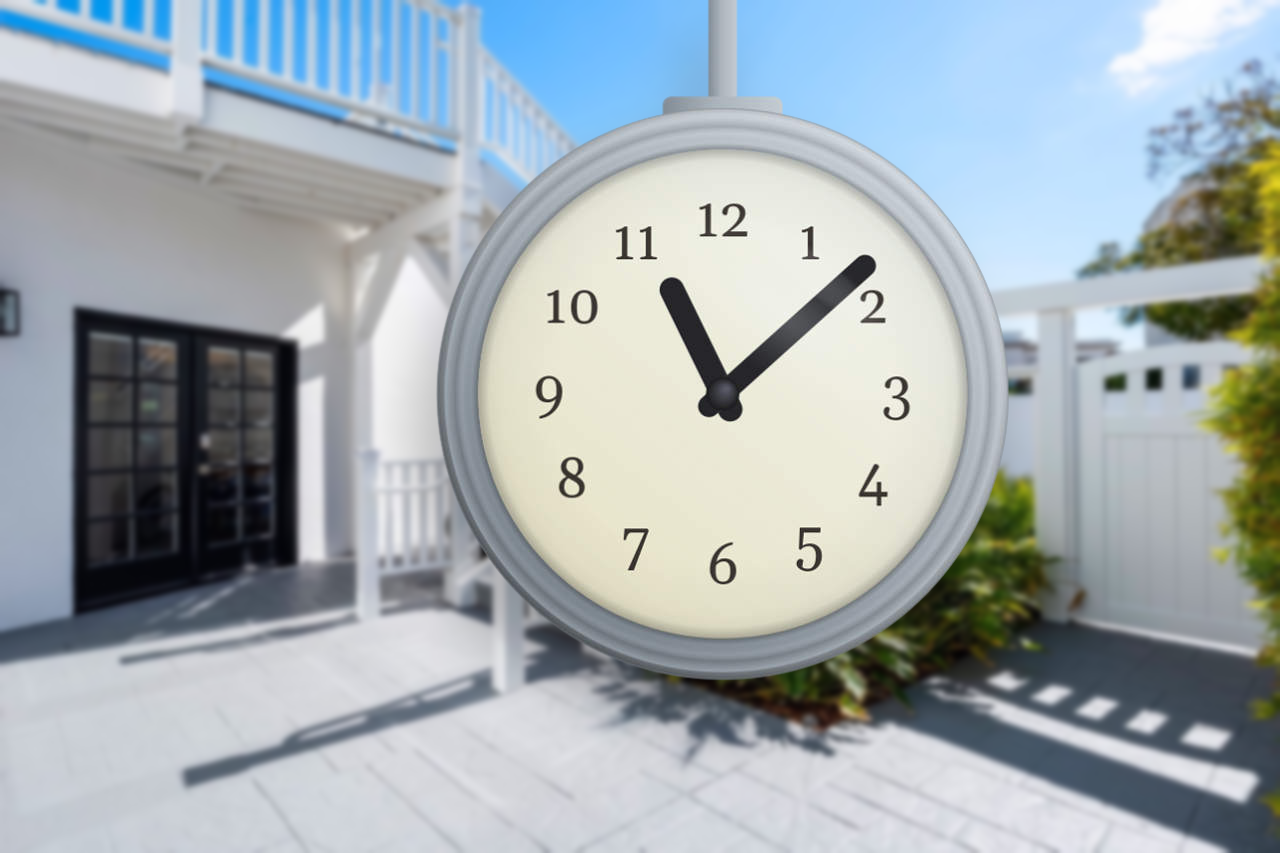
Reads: 11.08
